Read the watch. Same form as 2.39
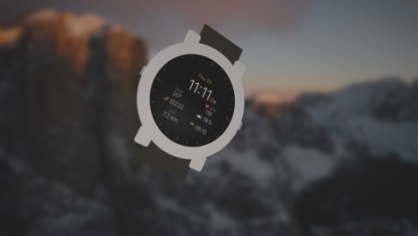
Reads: 11.11
